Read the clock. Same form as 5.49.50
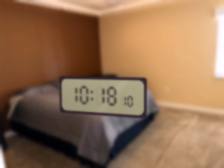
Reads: 10.18.10
